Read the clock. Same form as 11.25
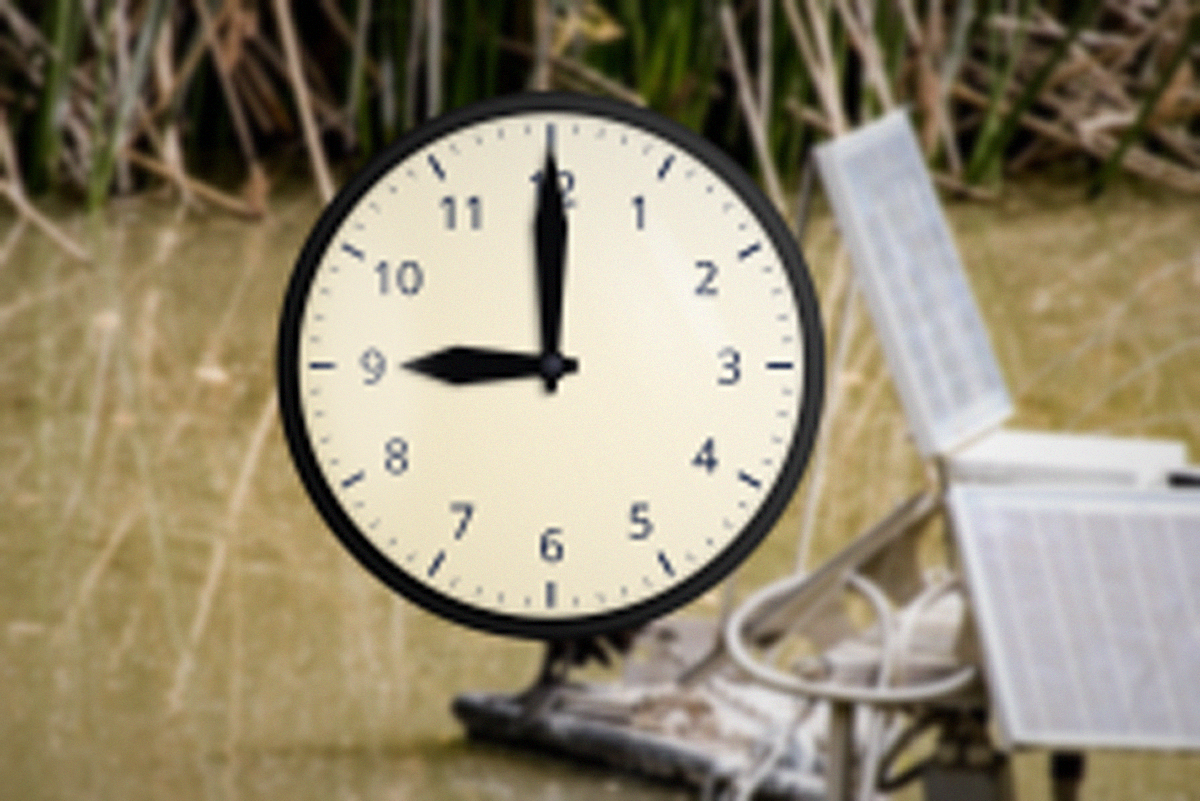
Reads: 9.00
